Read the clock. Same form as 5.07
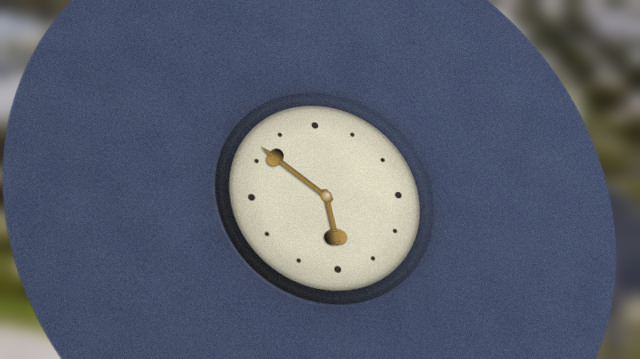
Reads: 5.52
